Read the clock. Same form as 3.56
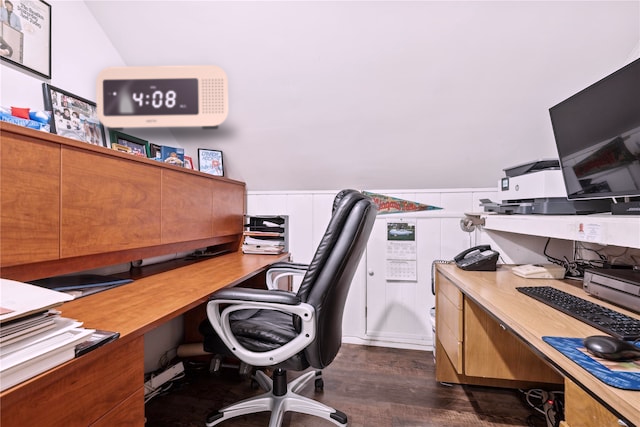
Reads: 4.08
